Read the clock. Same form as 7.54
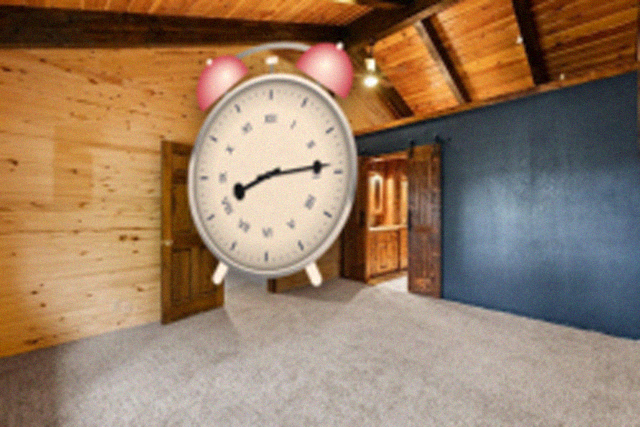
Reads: 8.14
